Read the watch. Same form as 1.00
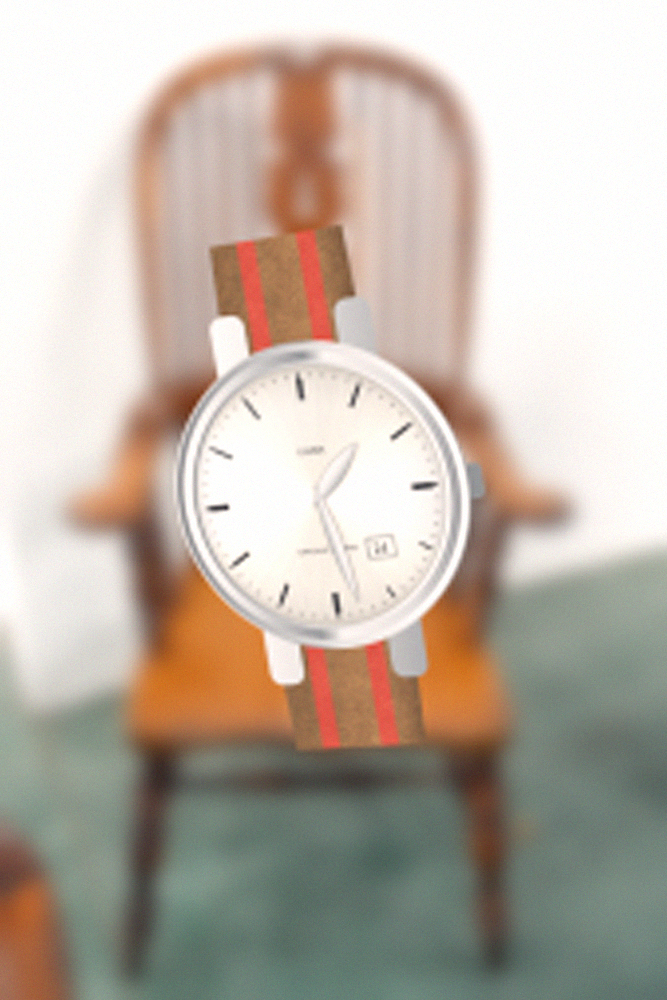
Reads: 1.28
